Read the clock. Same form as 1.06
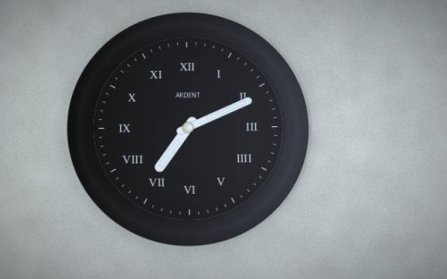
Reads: 7.11
